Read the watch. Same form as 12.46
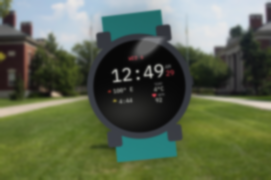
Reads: 12.49
